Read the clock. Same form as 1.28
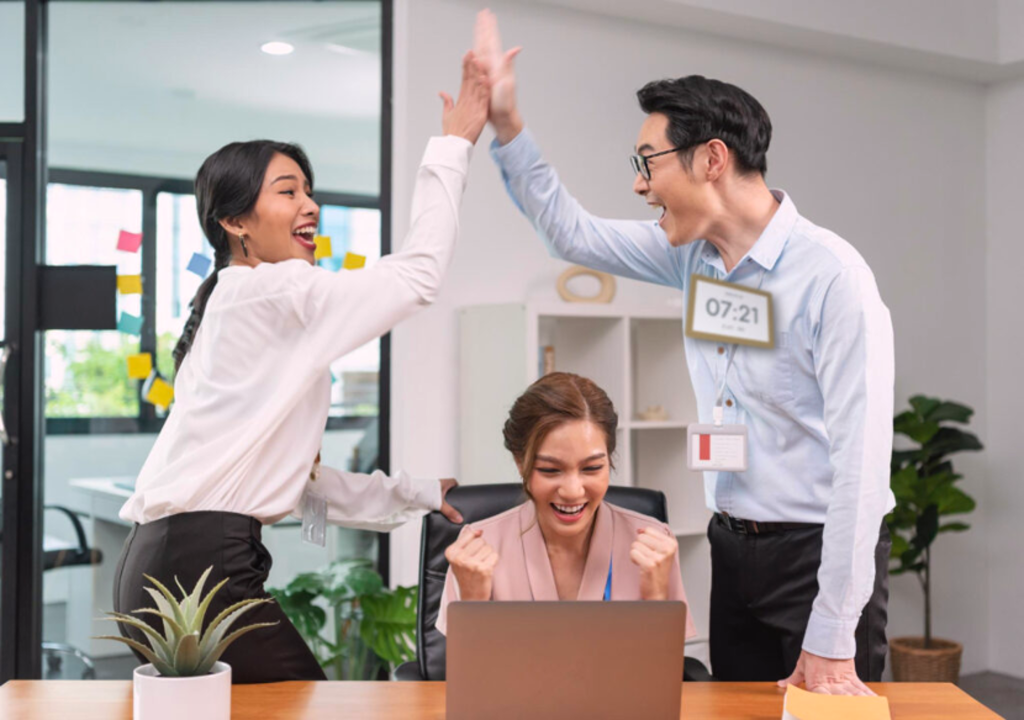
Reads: 7.21
